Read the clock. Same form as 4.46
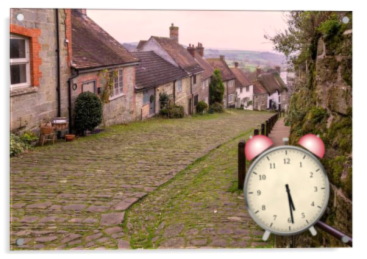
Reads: 5.29
